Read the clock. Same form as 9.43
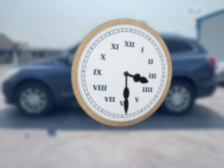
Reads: 3.29
